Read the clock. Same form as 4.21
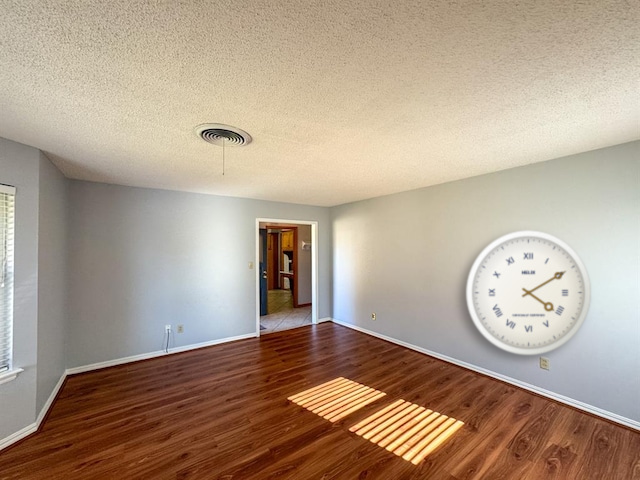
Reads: 4.10
